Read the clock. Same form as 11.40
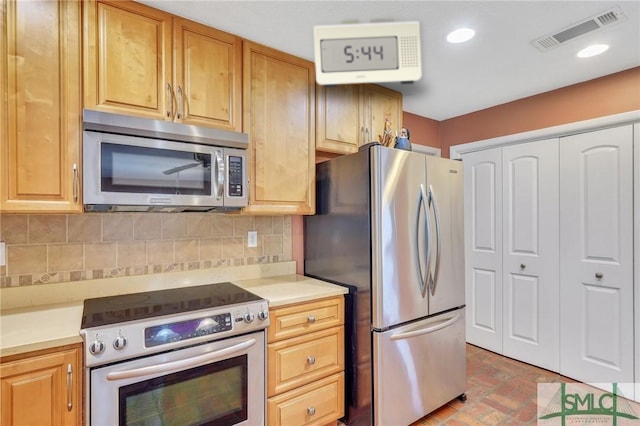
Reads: 5.44
